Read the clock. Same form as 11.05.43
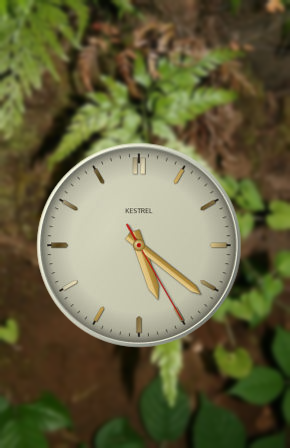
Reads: 5.21.25
